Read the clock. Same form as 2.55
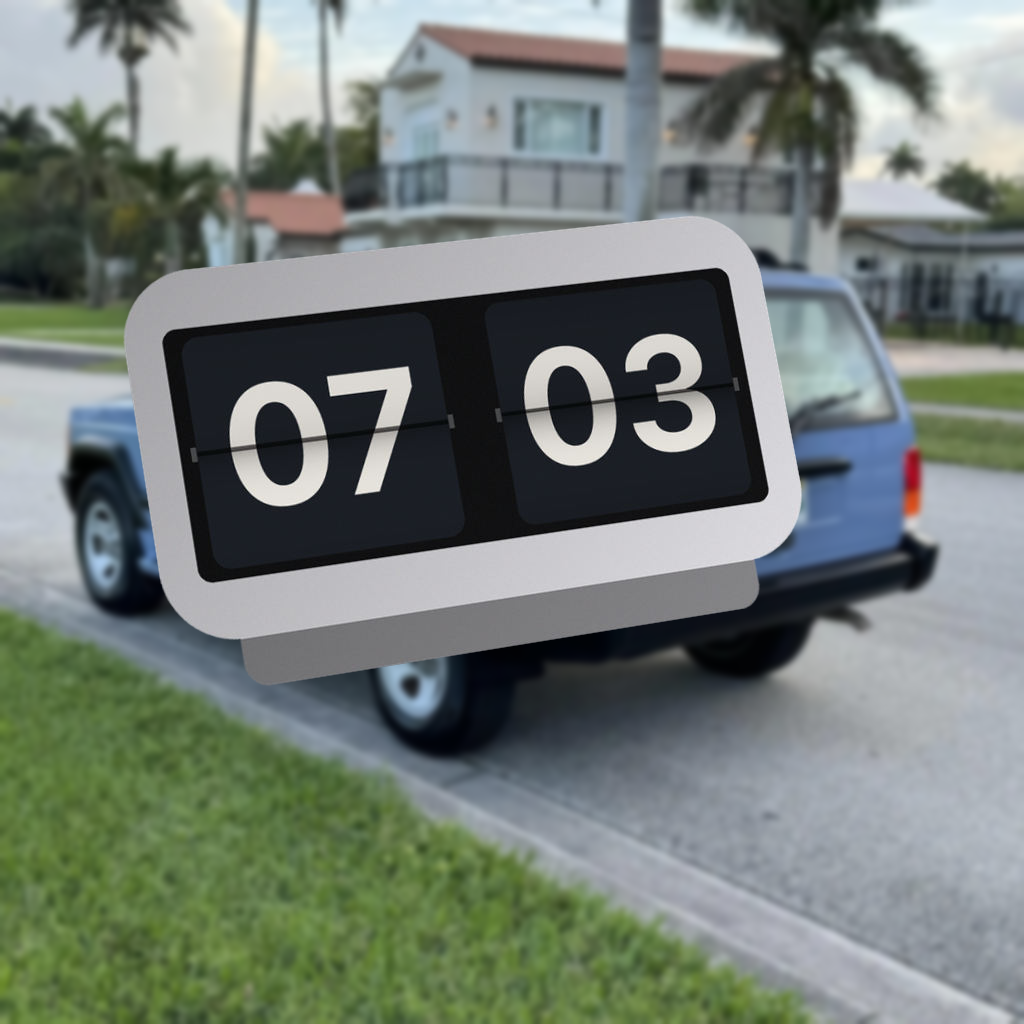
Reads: 7.03
